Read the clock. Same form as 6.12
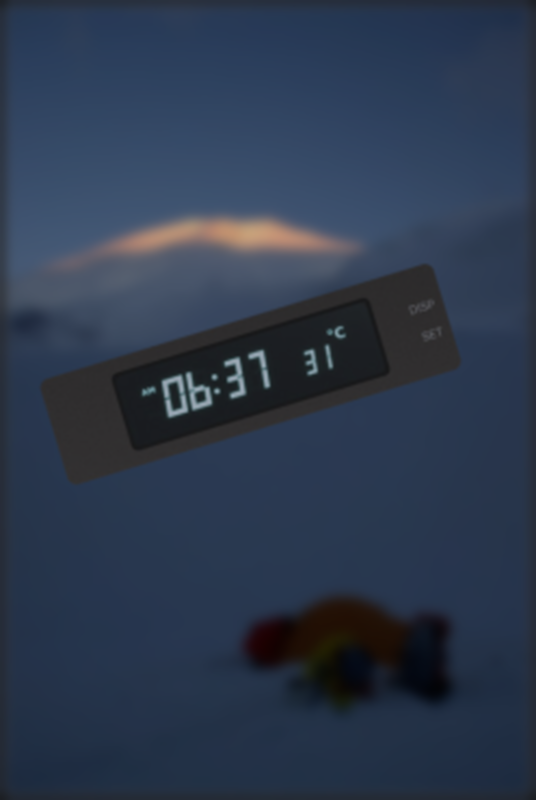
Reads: 6.37
